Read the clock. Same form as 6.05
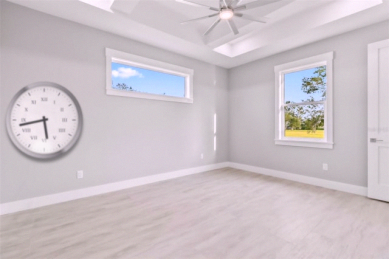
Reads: 5.43
